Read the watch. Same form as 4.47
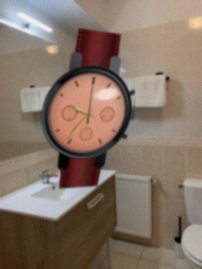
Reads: 9.36
